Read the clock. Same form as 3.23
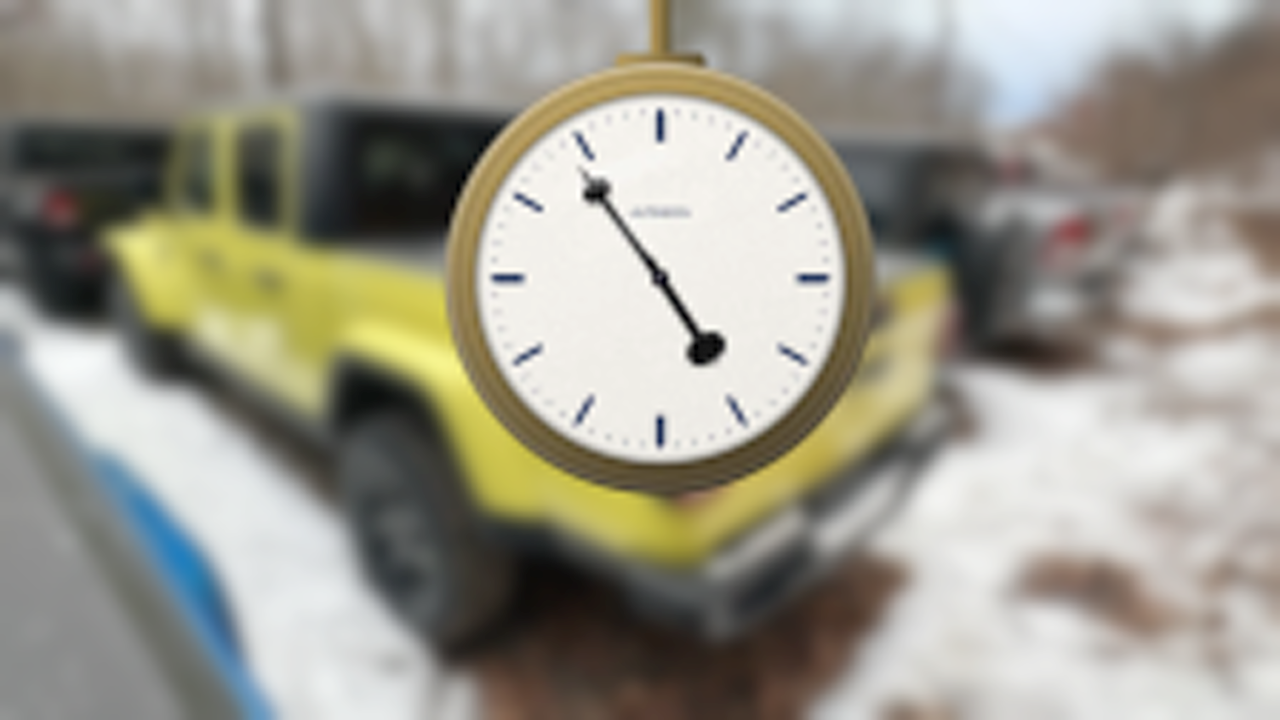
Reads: 4.54
